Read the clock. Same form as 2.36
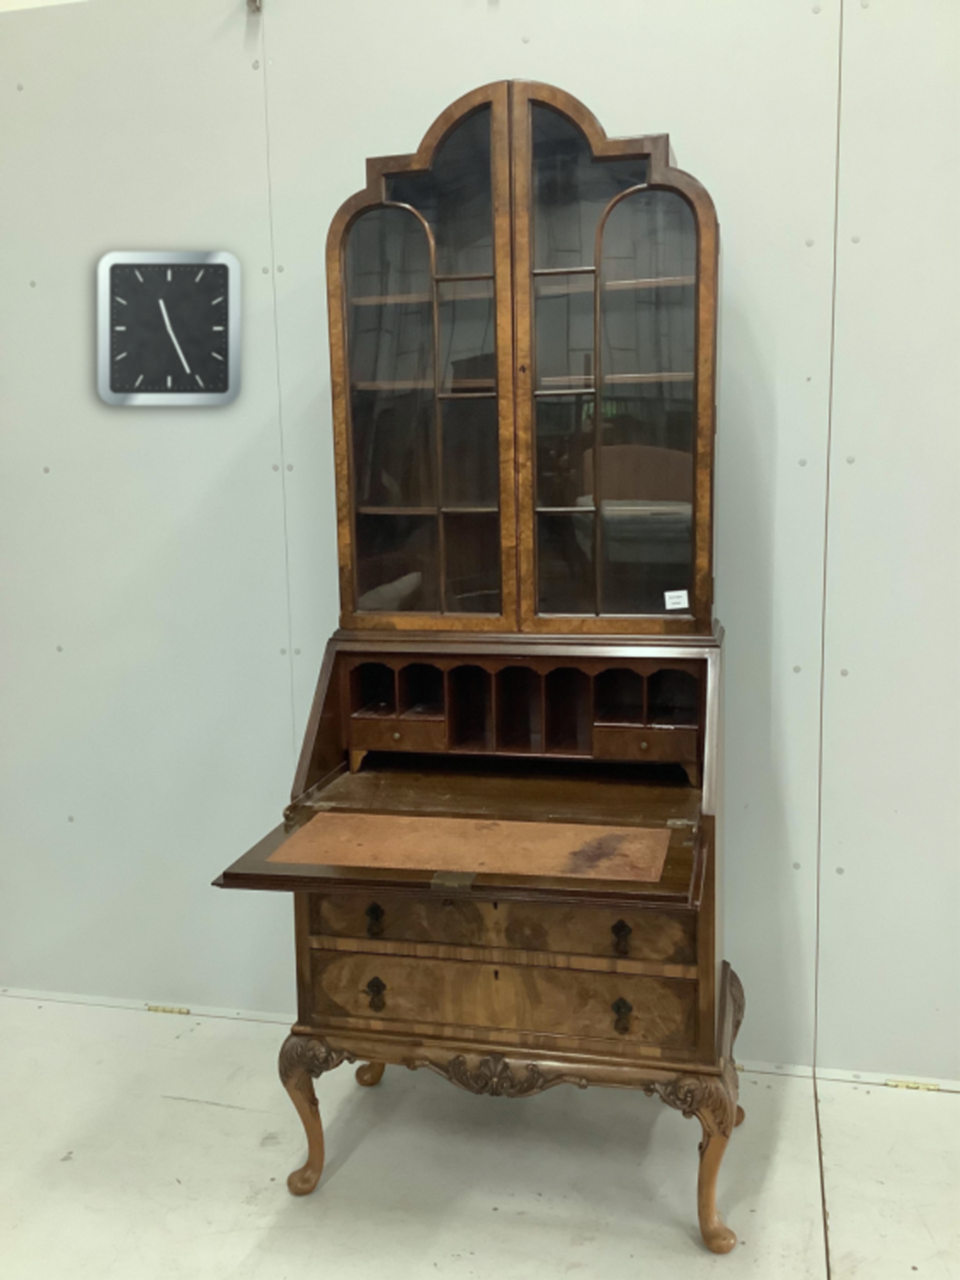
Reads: 11.26
